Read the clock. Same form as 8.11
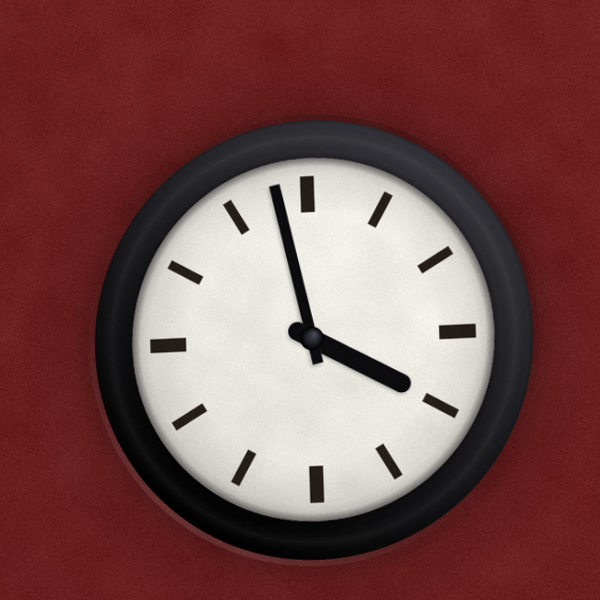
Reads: 3.58
